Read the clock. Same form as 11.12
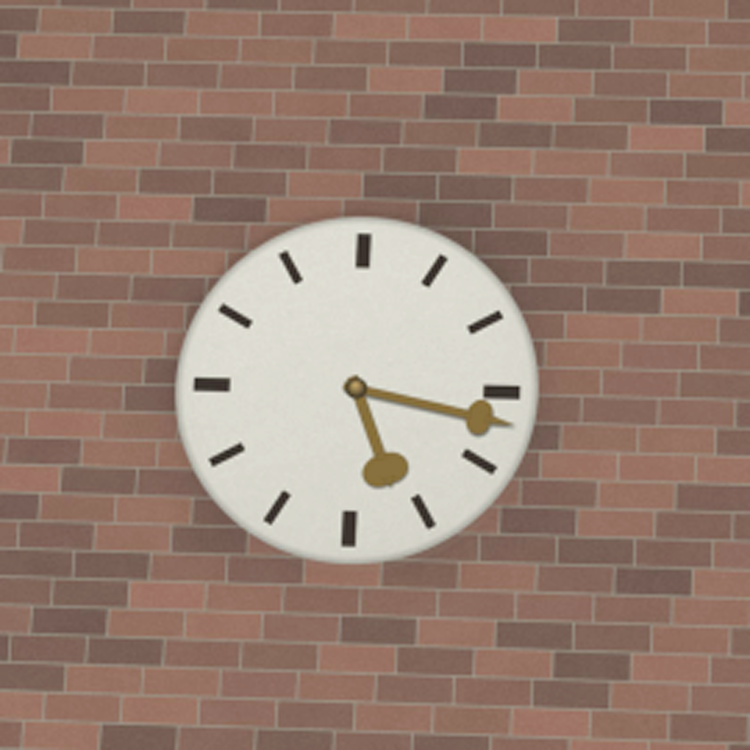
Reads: 5.17
